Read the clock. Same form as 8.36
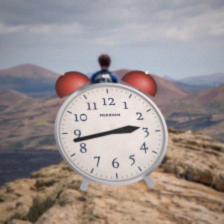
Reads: 2.43
